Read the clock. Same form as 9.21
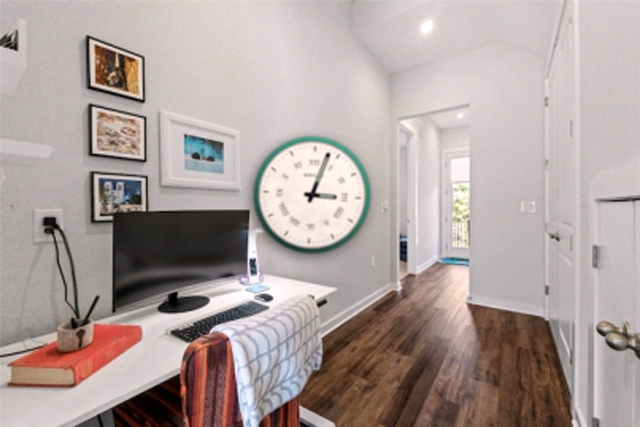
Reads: 3.03
